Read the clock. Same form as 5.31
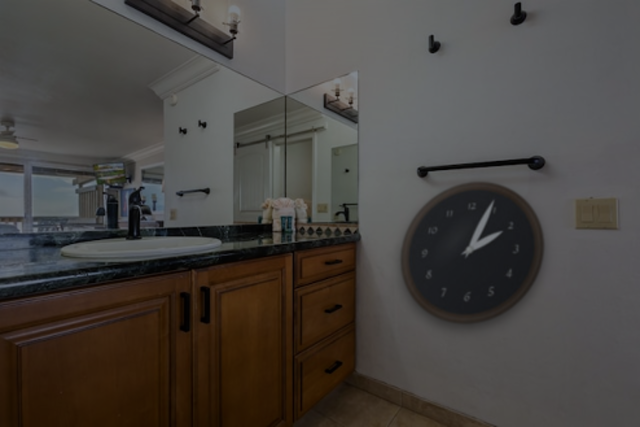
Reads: 2.04
